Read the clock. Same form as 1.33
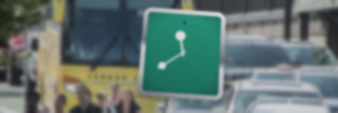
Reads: 11.39
